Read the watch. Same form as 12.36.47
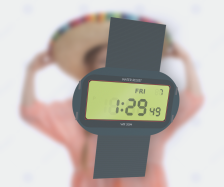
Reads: 1.29.49
